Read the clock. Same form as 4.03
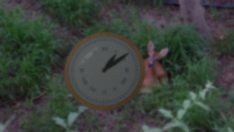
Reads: 1.09
